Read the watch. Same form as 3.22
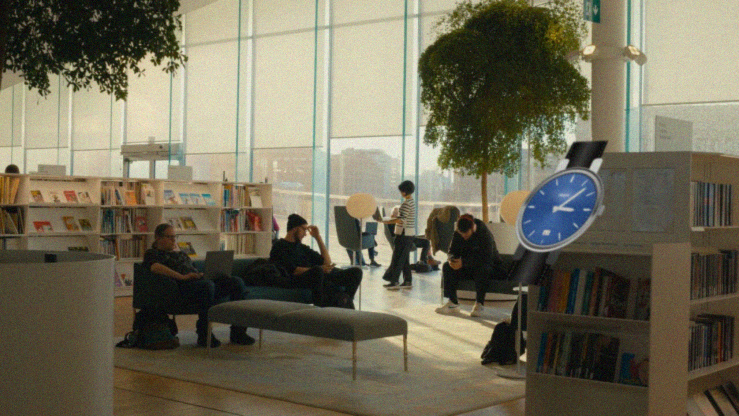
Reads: 3.07
